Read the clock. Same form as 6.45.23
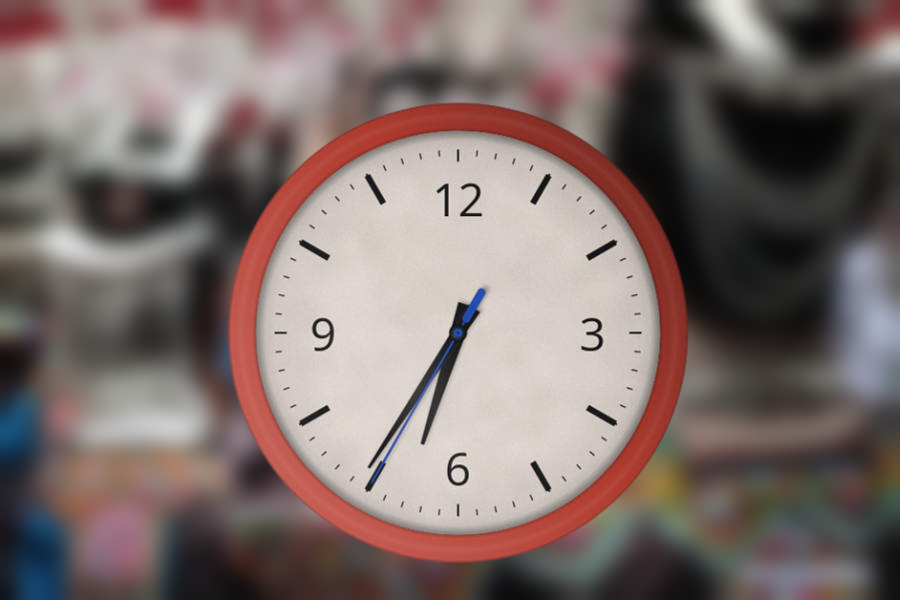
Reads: 6.35.35
